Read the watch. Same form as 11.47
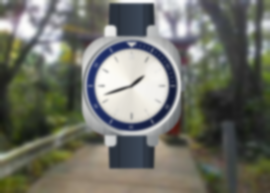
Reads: 1.42
